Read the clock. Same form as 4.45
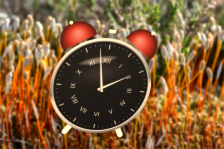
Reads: 1.58
